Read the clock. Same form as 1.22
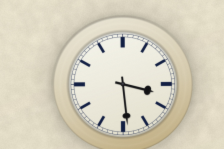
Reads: 3.29
